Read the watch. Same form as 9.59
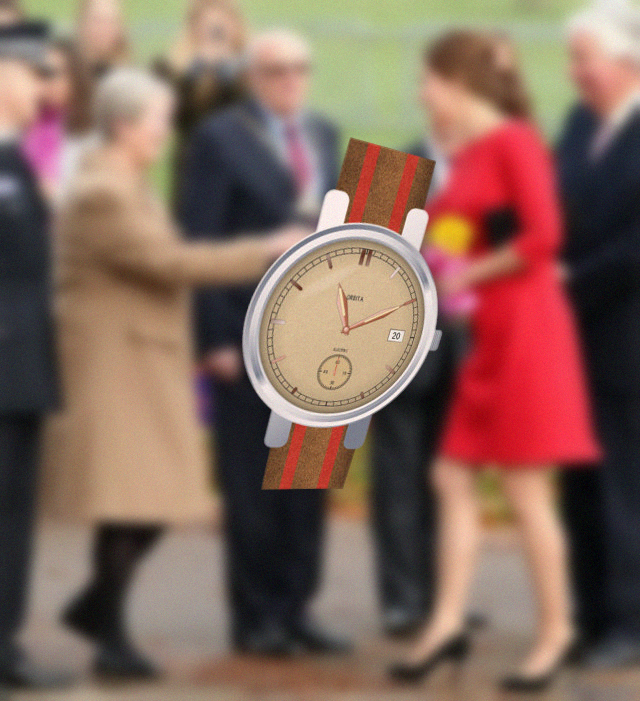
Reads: 11.10
